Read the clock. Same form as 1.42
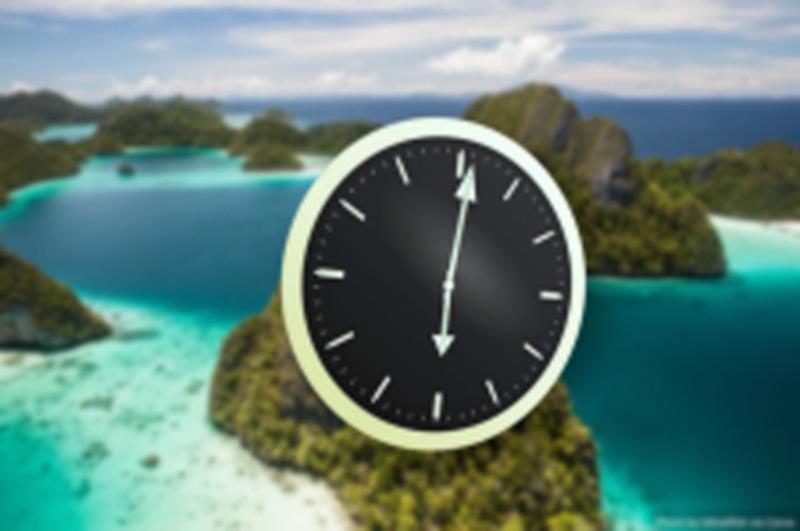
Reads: 6.01
